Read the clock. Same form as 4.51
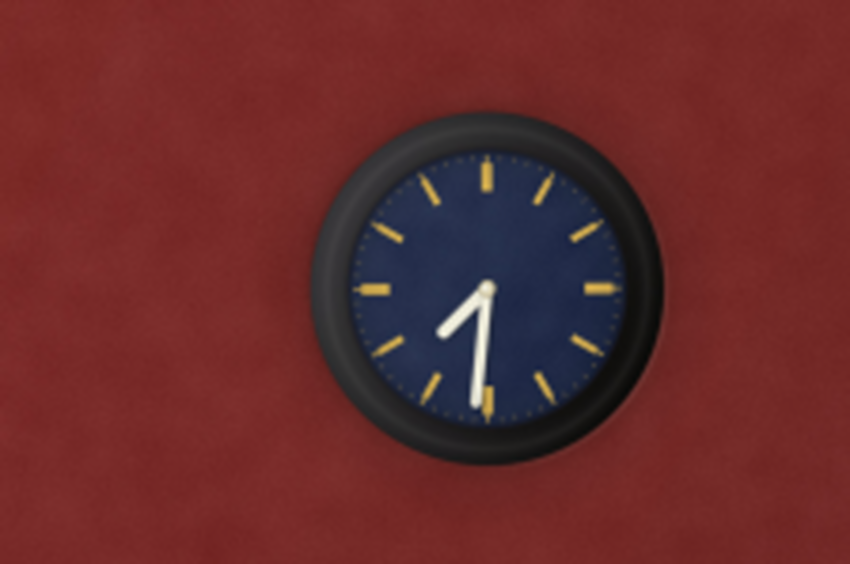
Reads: 7.31
